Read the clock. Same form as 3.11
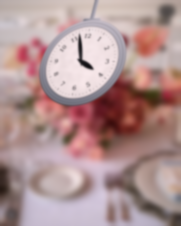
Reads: 3.57
